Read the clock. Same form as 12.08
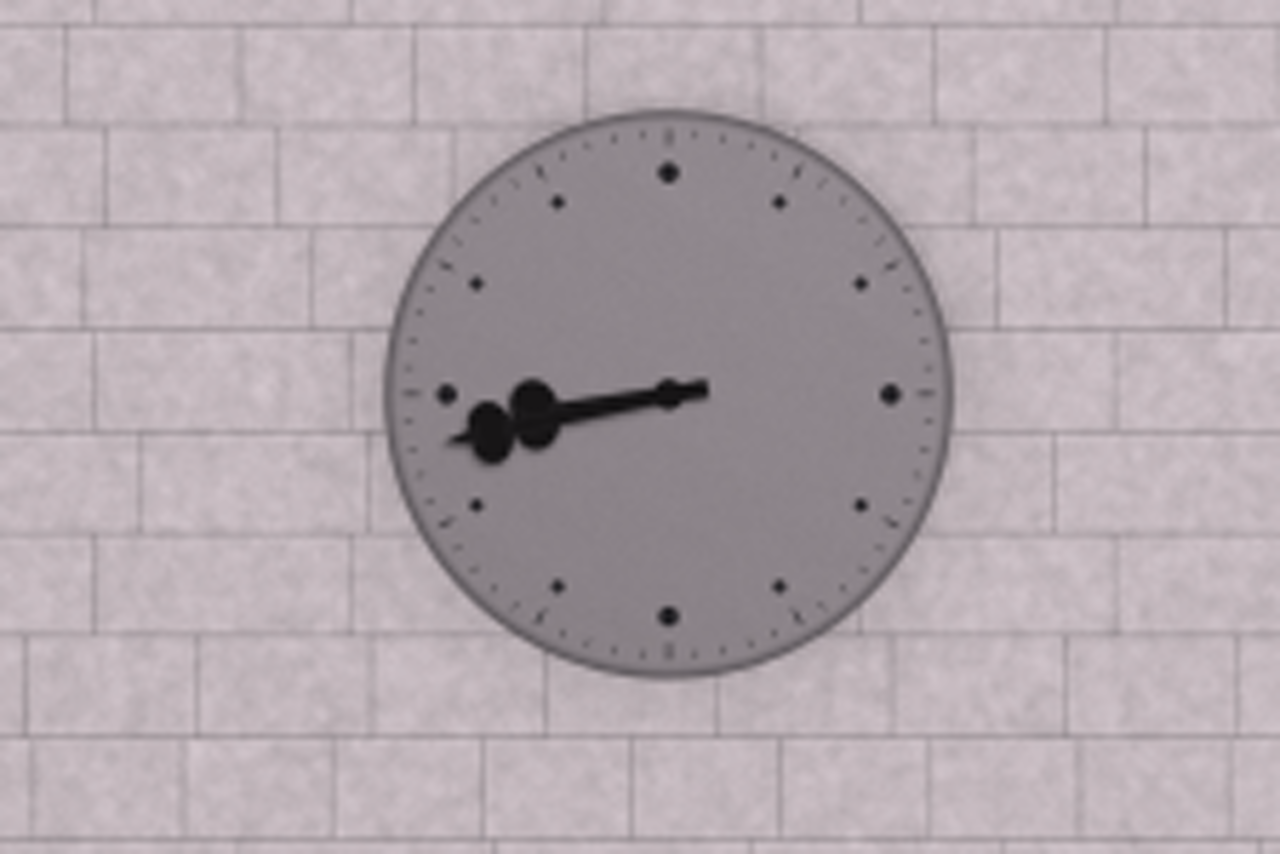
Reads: 8.43
